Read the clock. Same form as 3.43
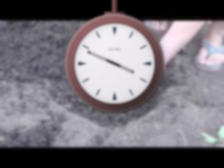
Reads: 3.49
